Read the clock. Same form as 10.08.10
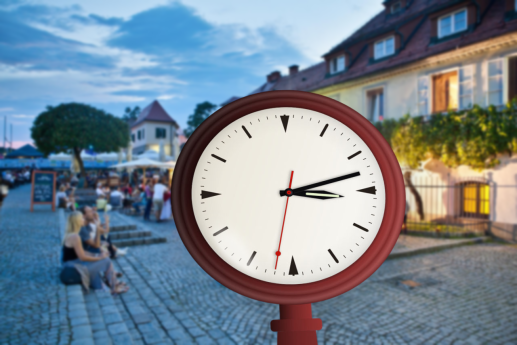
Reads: 3.12.32
